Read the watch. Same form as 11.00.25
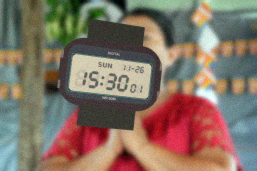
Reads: 15.30.01
